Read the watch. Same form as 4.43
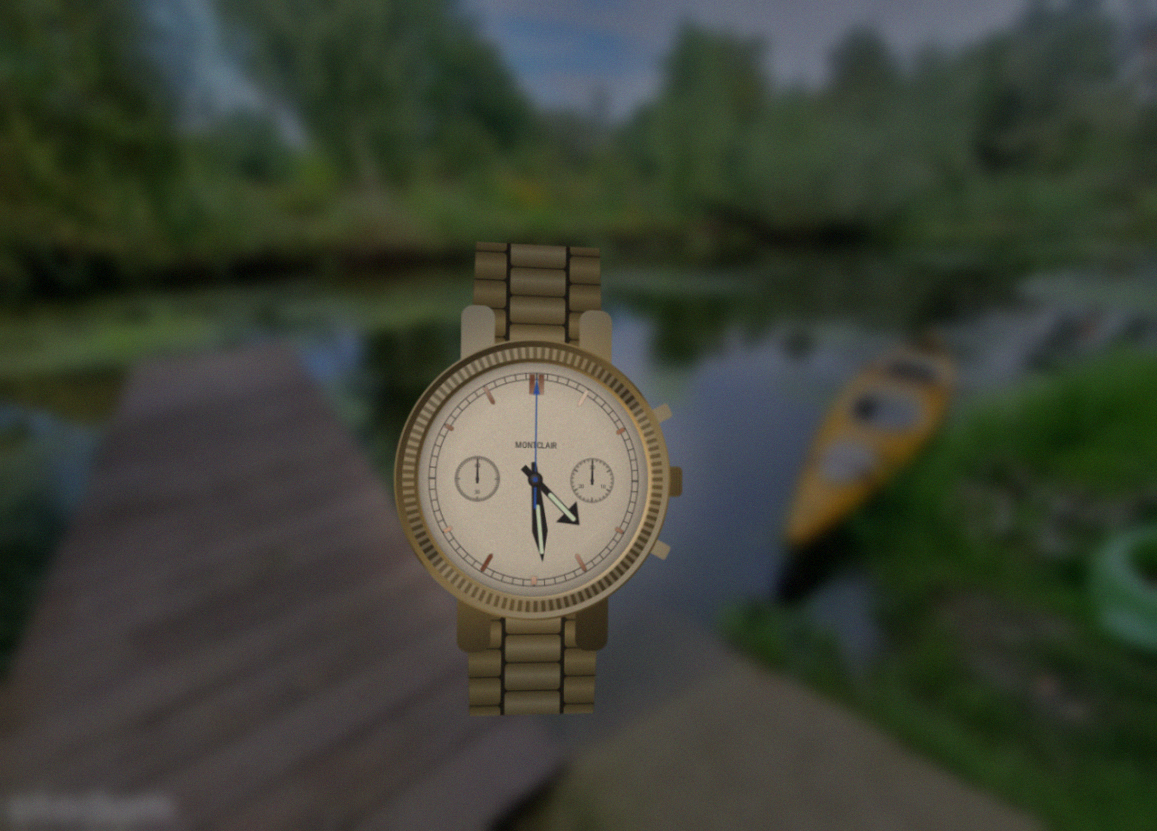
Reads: 4.29
